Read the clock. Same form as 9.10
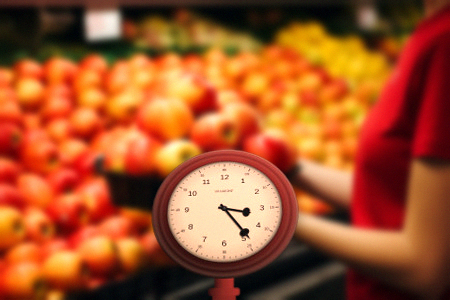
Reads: 3.24
